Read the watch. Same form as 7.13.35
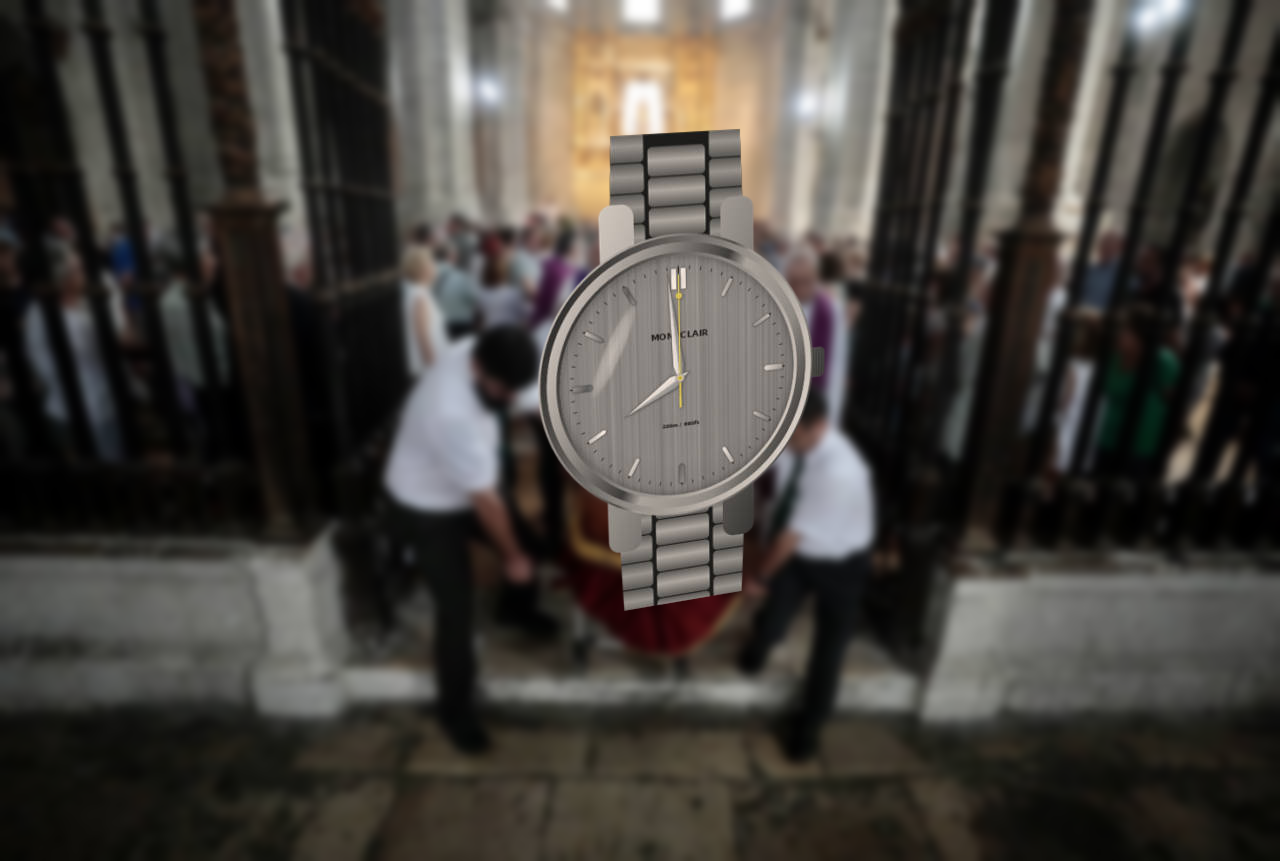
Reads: 7.59.00
